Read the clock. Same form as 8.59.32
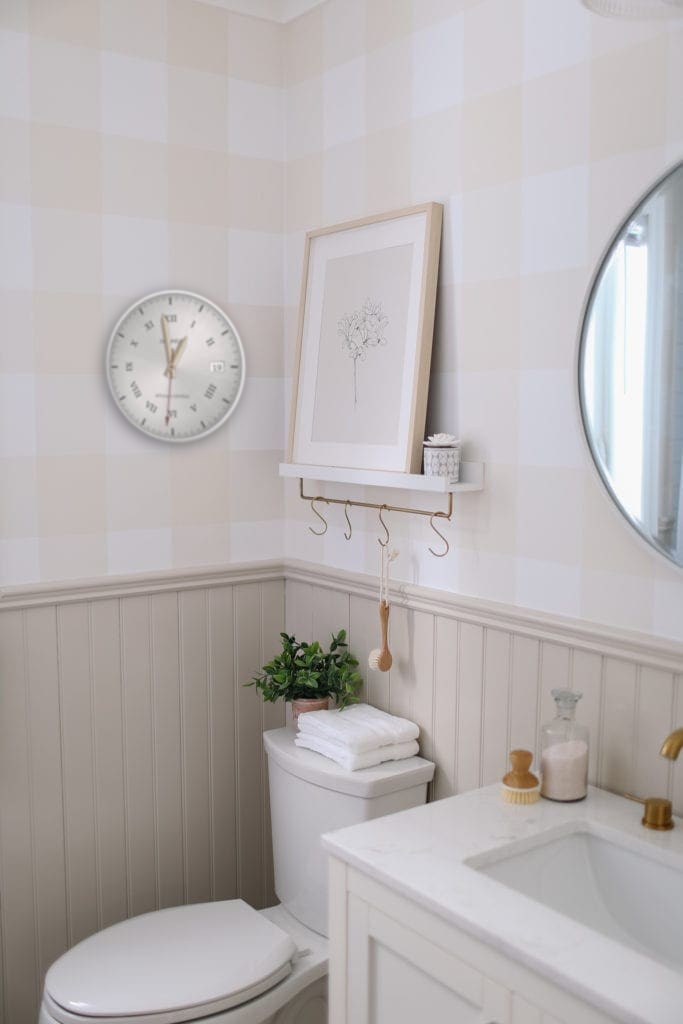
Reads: 12.58.31
